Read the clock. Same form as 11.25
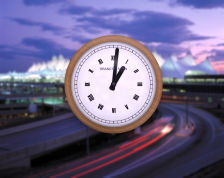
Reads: 1.01
